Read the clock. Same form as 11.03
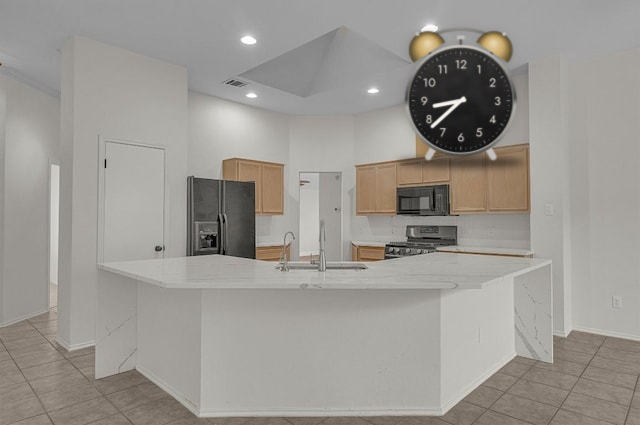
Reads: 8.38
